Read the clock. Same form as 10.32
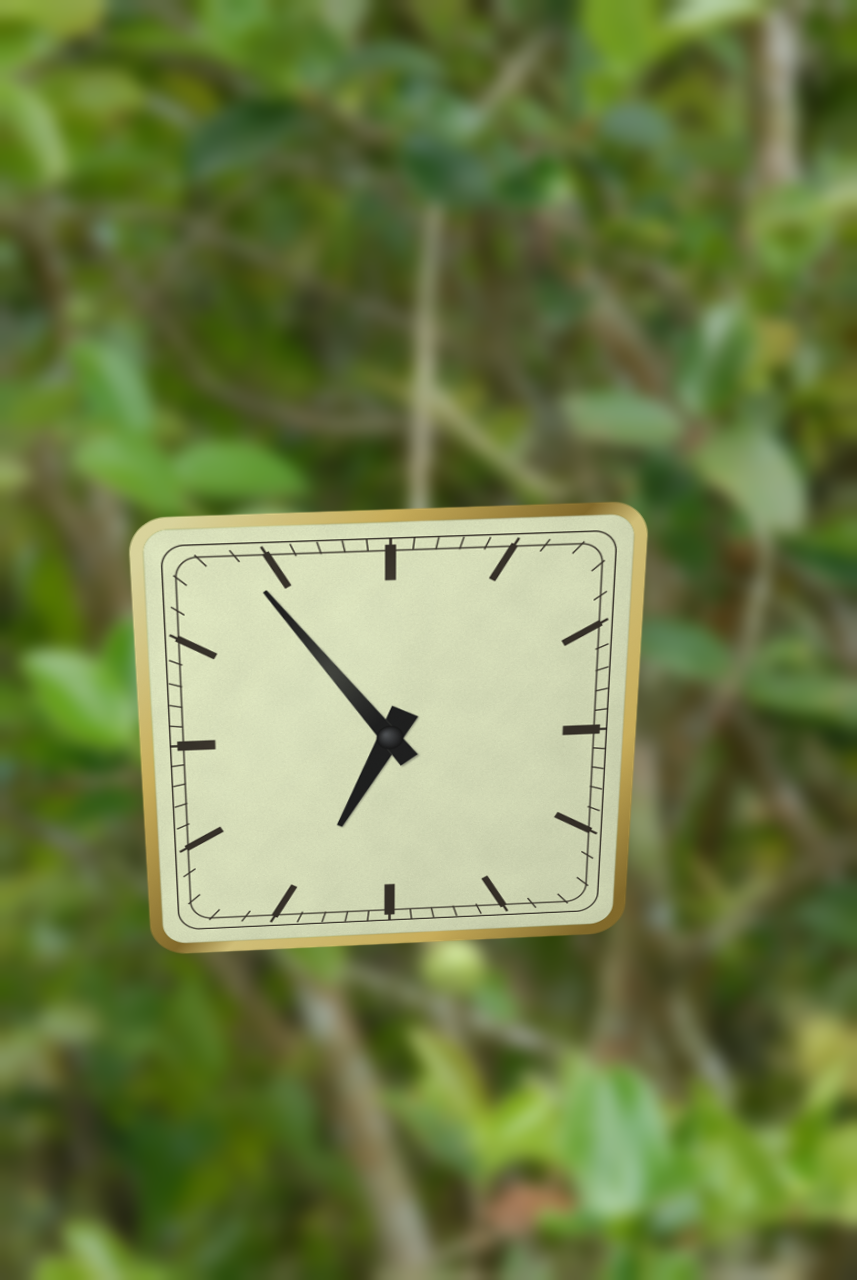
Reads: 6.54
